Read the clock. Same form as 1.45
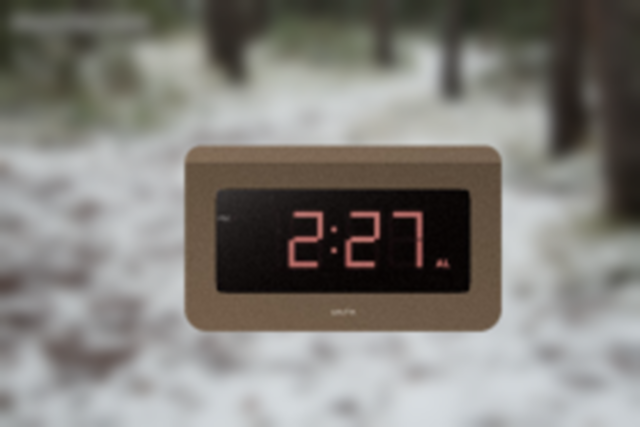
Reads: 2.27
